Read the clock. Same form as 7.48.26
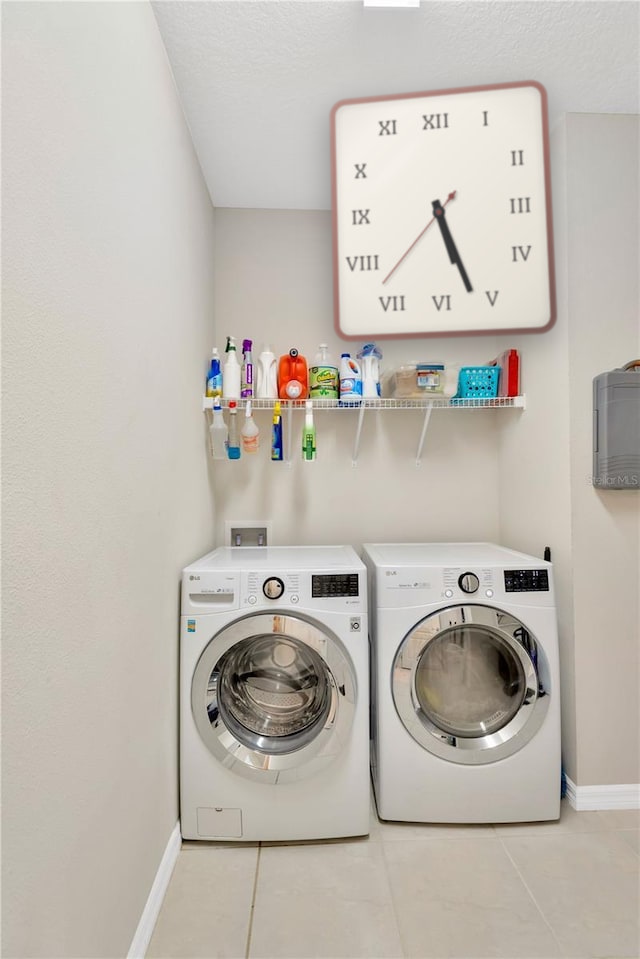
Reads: 5.26.37
